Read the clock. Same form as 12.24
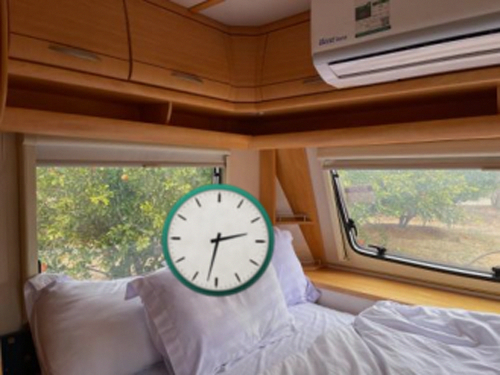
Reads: 2.32
